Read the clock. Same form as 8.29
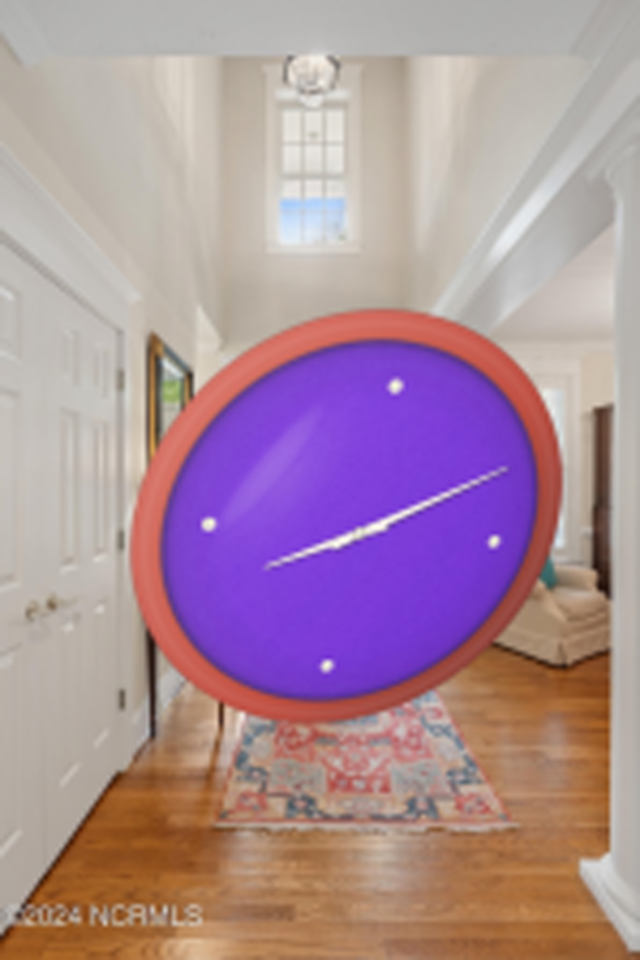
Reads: 8.10
